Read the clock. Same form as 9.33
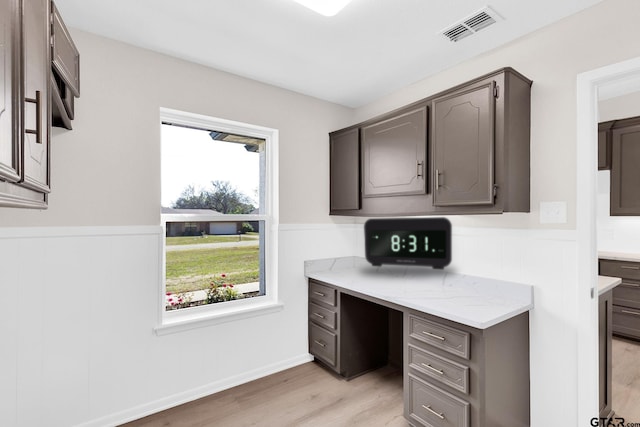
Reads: 8.31
